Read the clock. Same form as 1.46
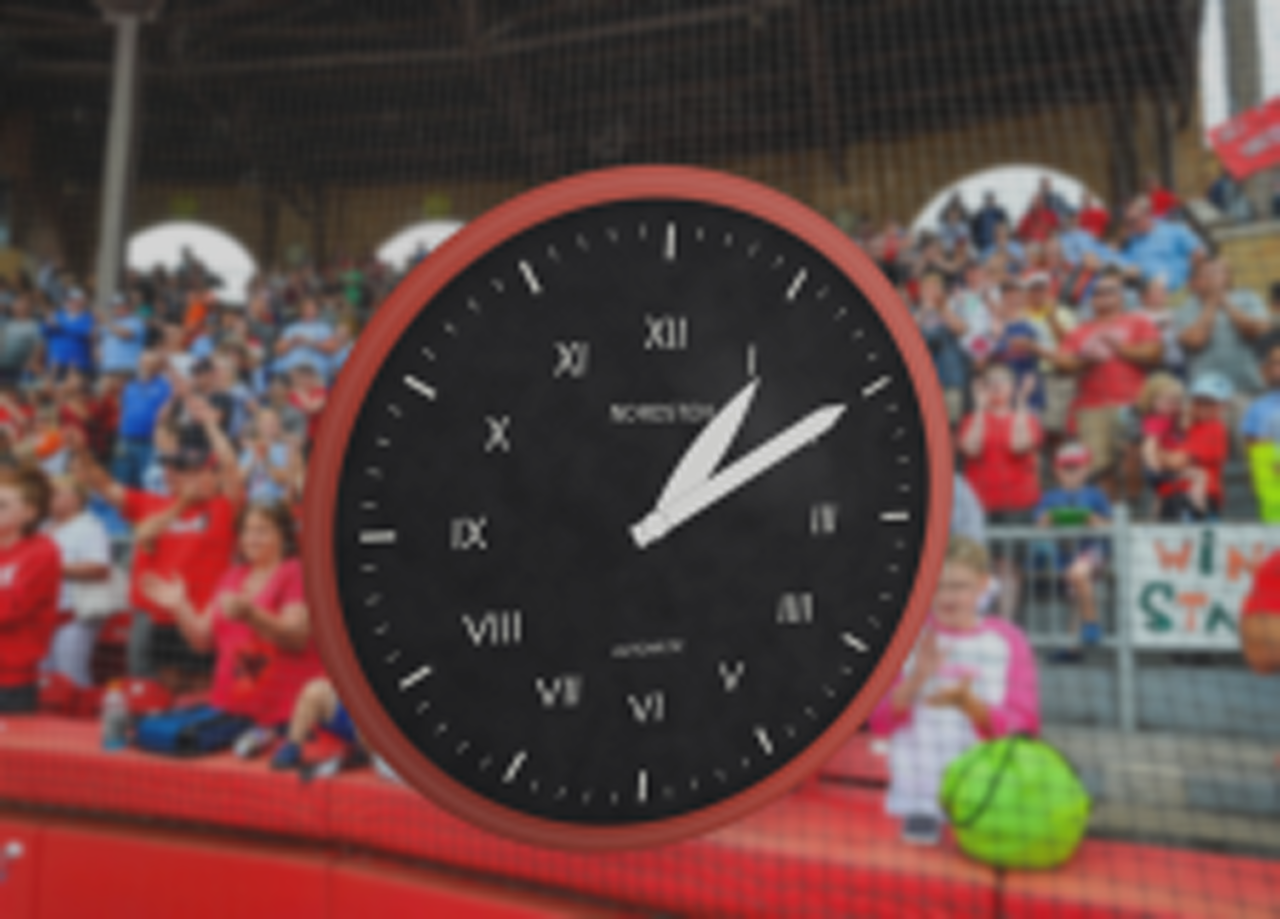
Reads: 1.10
